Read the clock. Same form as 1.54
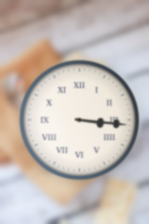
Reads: 3.16
